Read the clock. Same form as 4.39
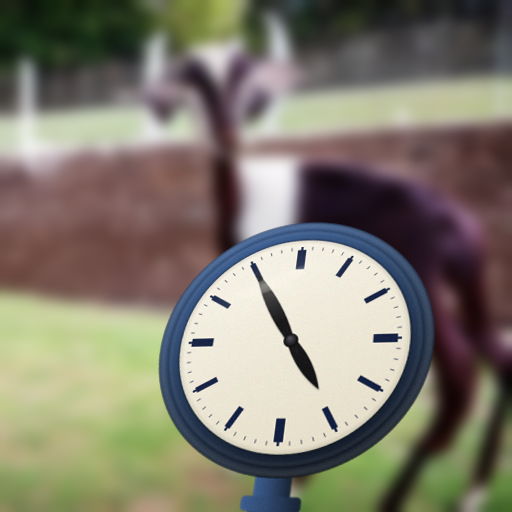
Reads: 4.55
